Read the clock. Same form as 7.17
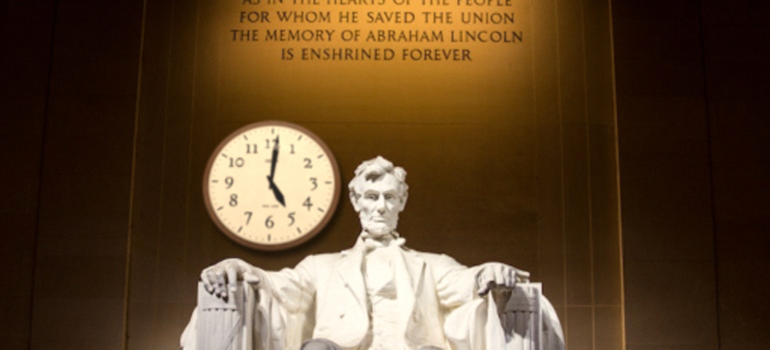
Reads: 5.01
